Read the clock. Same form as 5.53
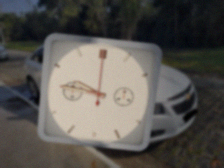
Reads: 9.46
